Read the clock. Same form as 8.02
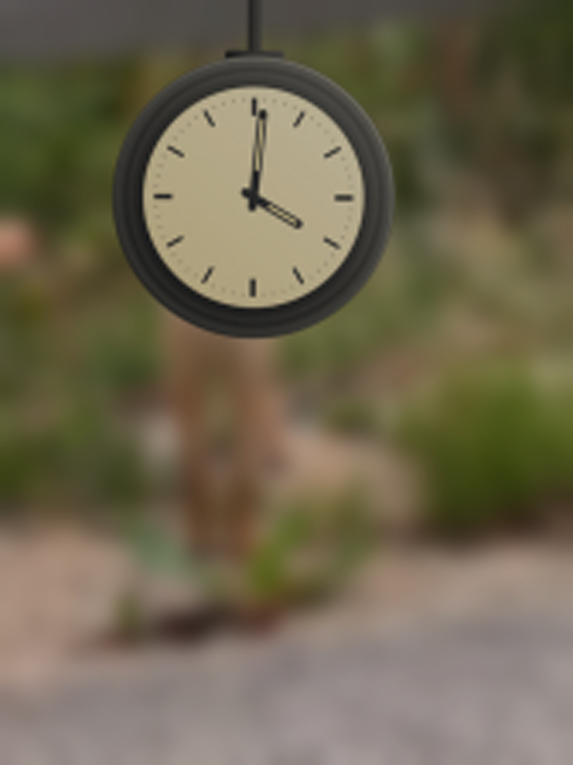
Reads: 4.01
